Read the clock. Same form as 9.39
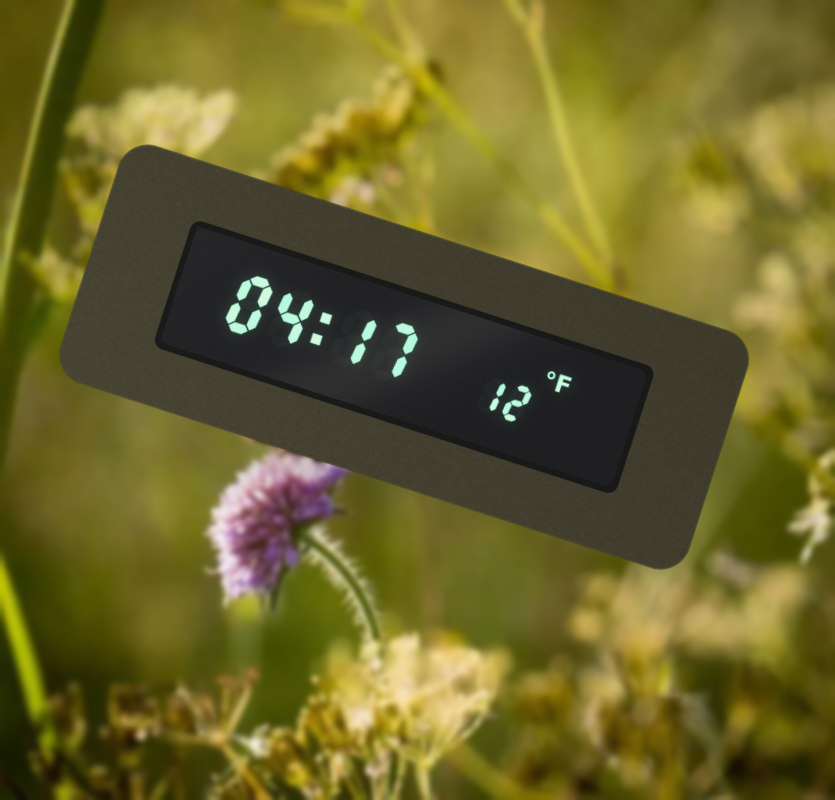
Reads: 4.17
